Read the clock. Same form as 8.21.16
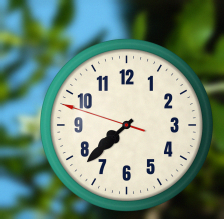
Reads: 7.37.48
